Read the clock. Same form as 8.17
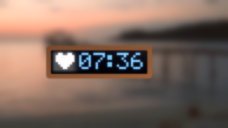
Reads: 7.36
